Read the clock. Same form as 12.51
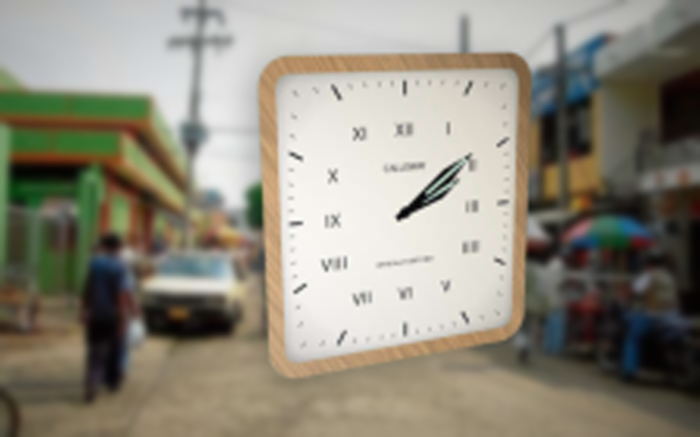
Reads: 2.09
